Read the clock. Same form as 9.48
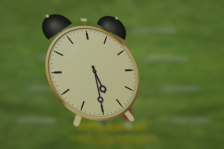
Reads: 5.30
